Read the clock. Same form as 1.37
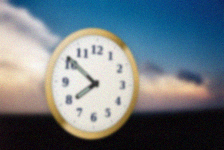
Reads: 7.51
